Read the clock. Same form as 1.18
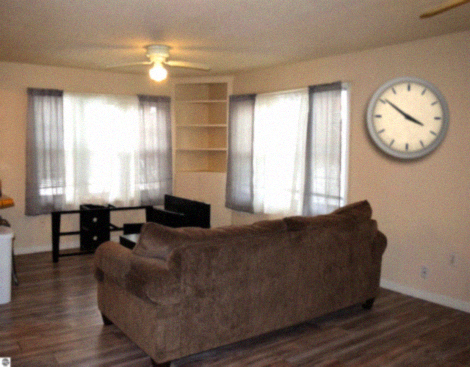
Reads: 3.51
